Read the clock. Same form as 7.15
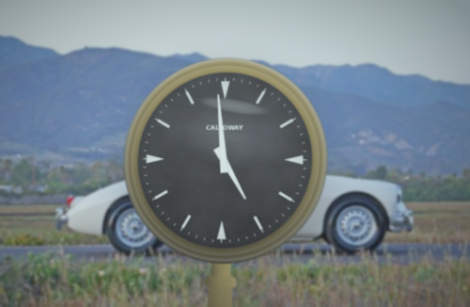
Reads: 4.59
